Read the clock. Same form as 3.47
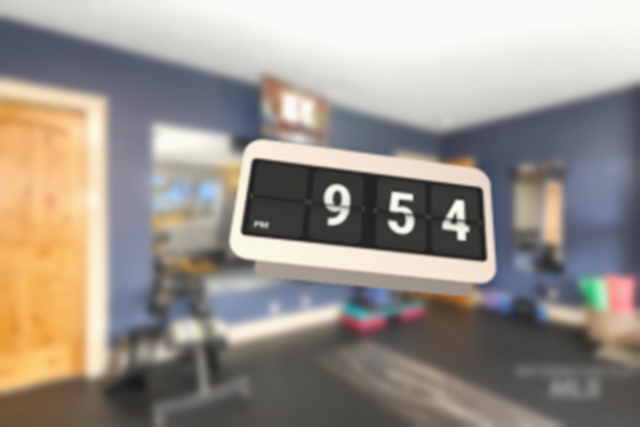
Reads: 9.54
